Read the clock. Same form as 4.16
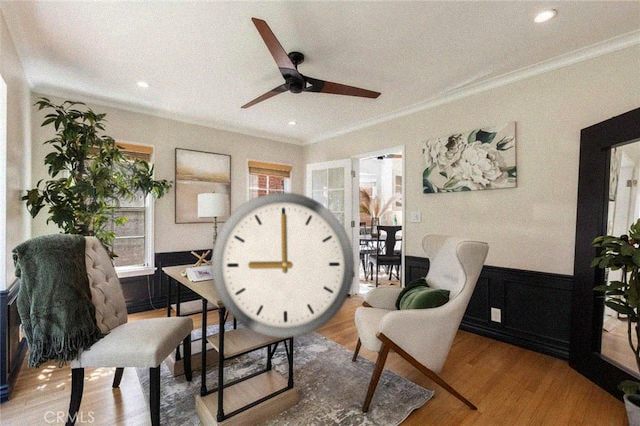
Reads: 9.00
